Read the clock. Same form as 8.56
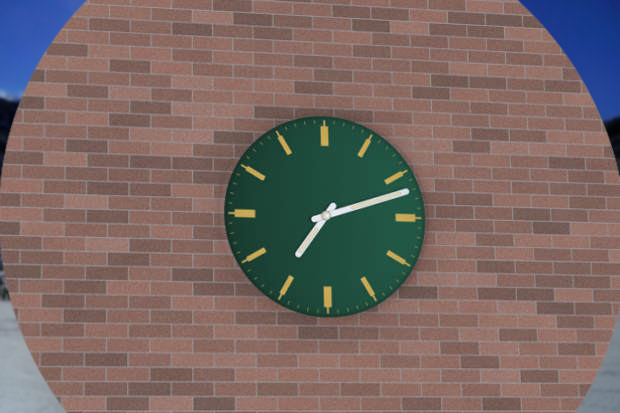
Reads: 7.12
